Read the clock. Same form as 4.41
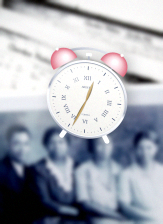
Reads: 12.34
